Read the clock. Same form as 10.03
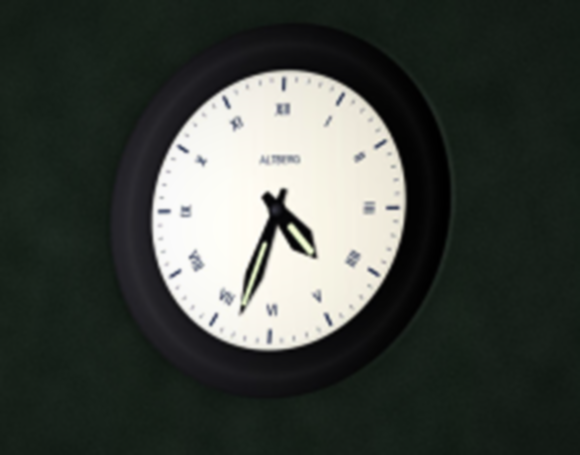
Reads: 4.33
